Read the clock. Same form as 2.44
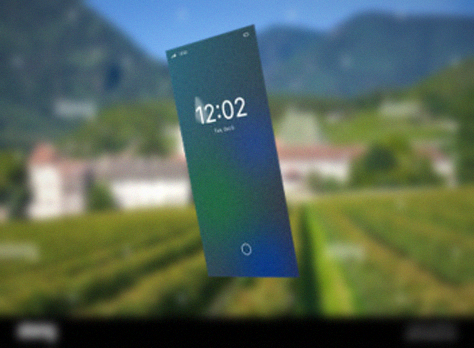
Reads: 12.02
